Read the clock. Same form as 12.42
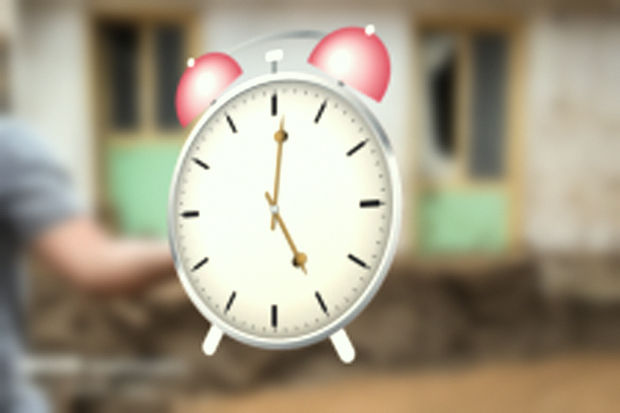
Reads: 5.01
